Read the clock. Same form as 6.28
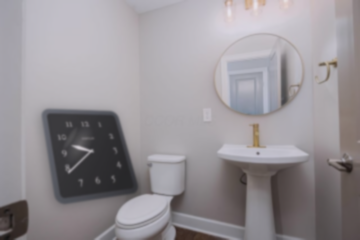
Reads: 9.39
